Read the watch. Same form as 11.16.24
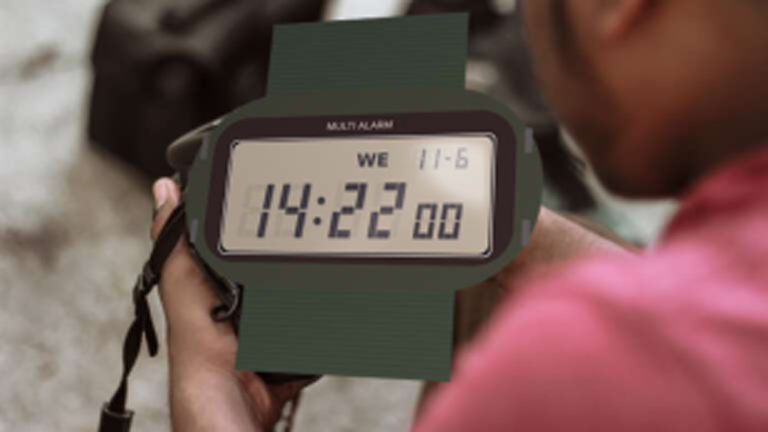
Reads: 14.22.00
